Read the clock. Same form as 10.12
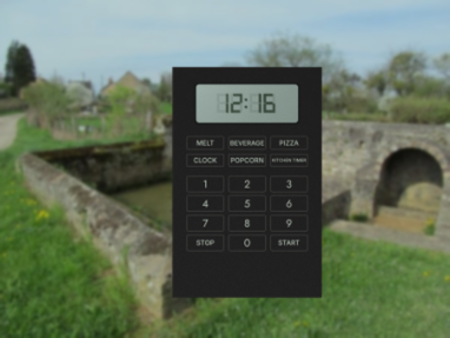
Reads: 12.16
